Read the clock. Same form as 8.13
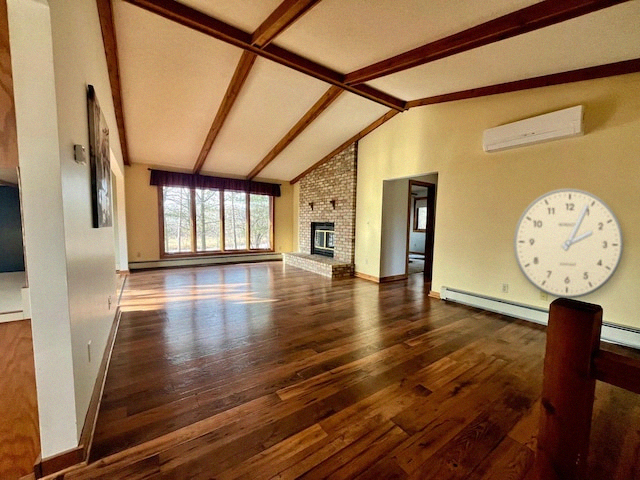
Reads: 2.04
